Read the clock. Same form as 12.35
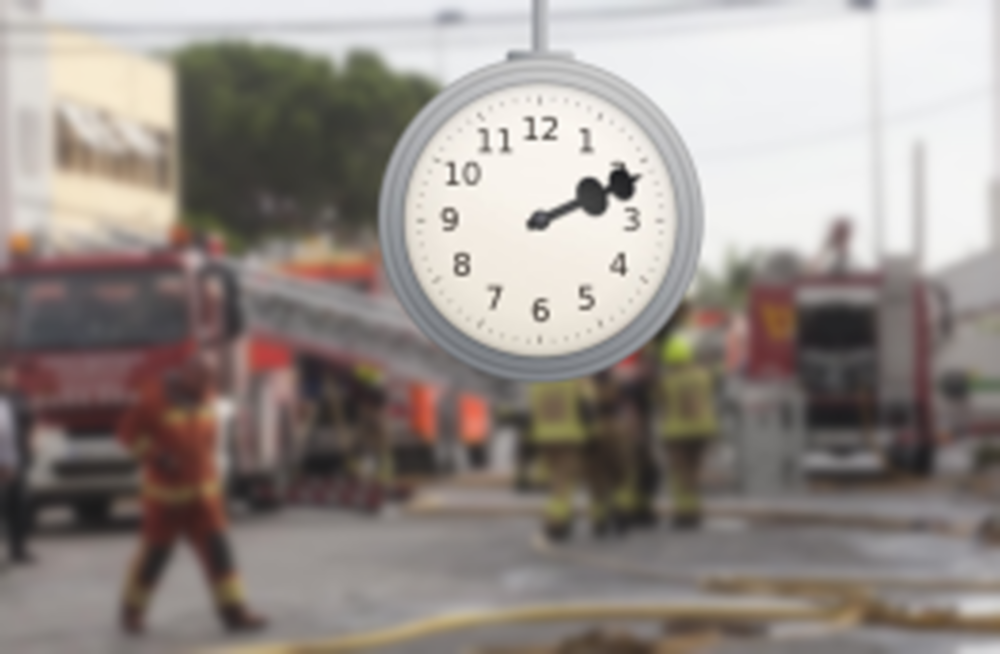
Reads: 2.11
